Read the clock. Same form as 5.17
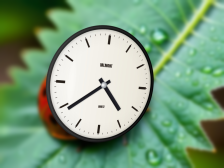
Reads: 4.39
